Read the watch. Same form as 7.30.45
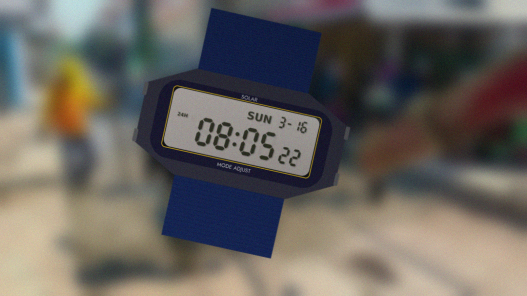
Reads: 8.05.22
